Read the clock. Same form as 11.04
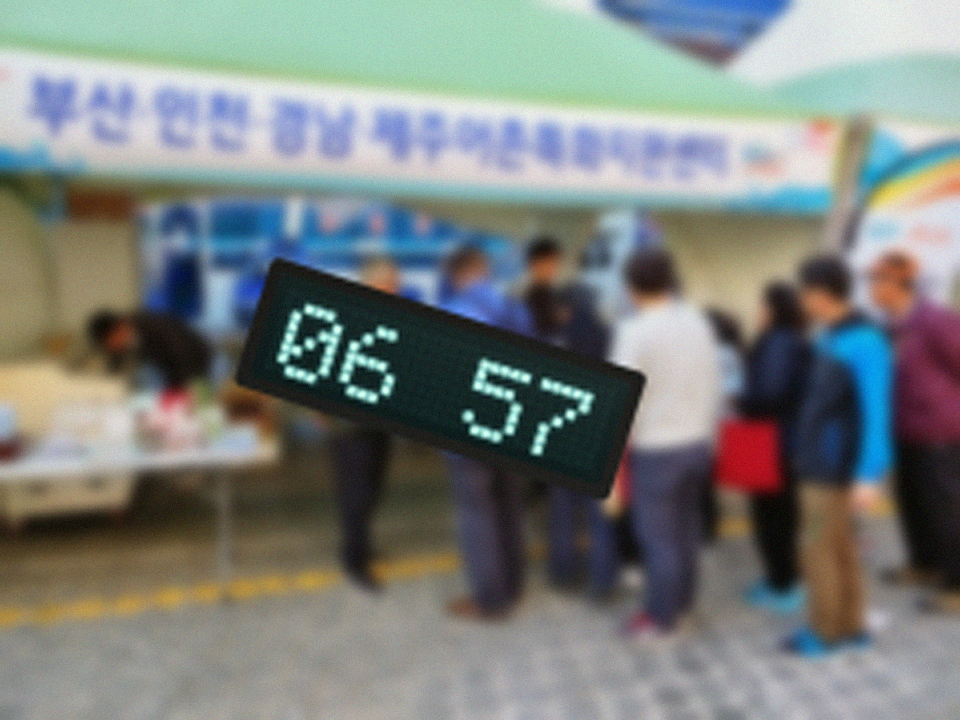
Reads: 6.57
